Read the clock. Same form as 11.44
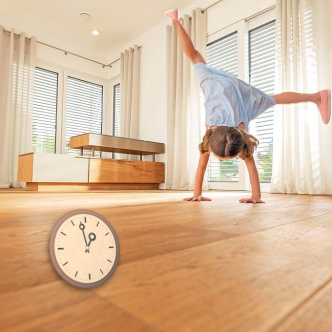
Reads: 12.58
